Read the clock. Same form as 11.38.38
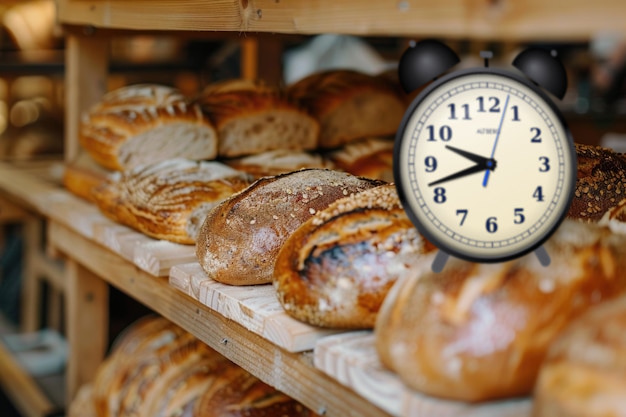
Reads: 9.42.03
